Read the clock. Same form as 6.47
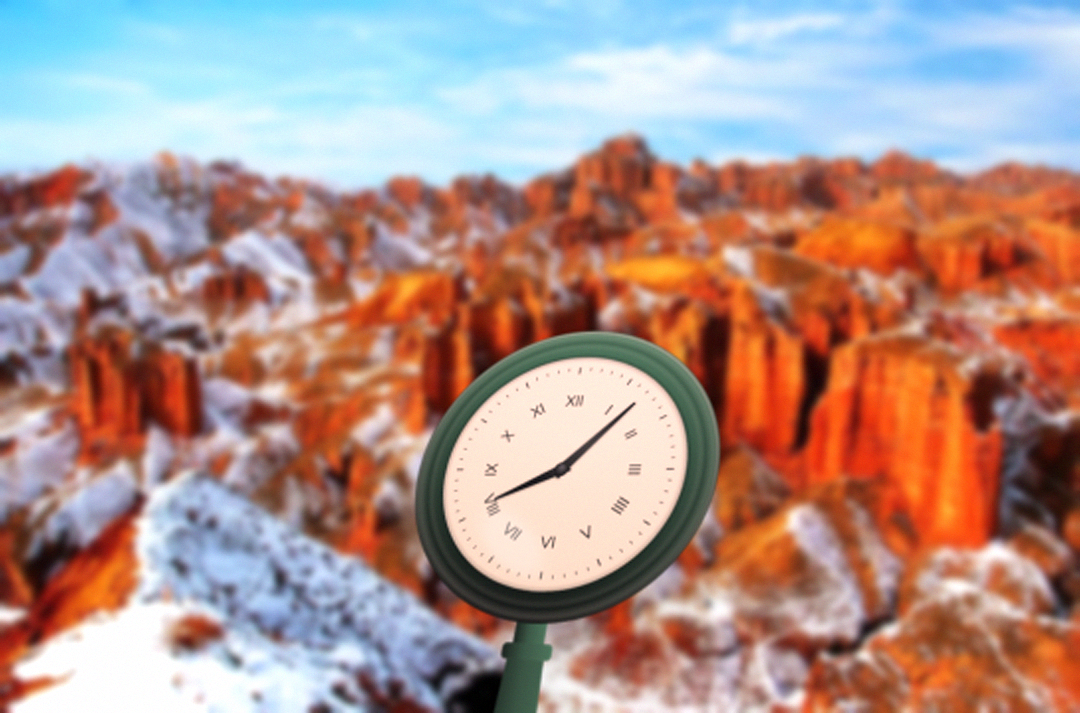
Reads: 8.07
